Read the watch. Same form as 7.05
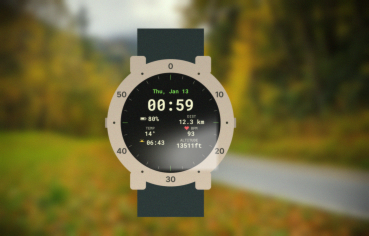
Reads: 0.59
